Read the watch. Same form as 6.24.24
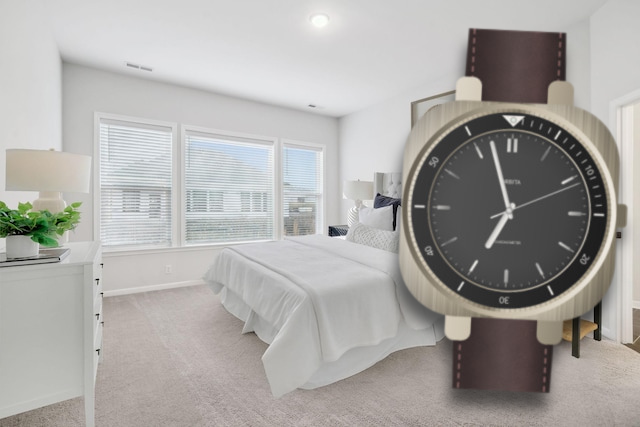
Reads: 6.57.11
